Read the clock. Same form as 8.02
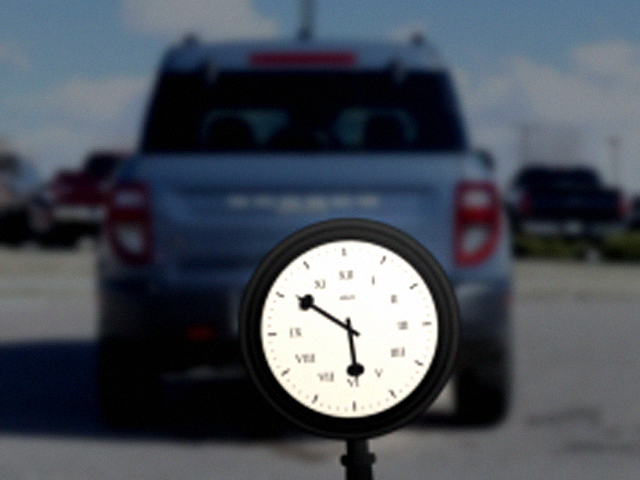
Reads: 5.51
